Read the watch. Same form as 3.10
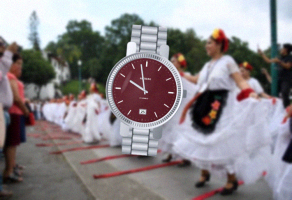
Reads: 9.58
